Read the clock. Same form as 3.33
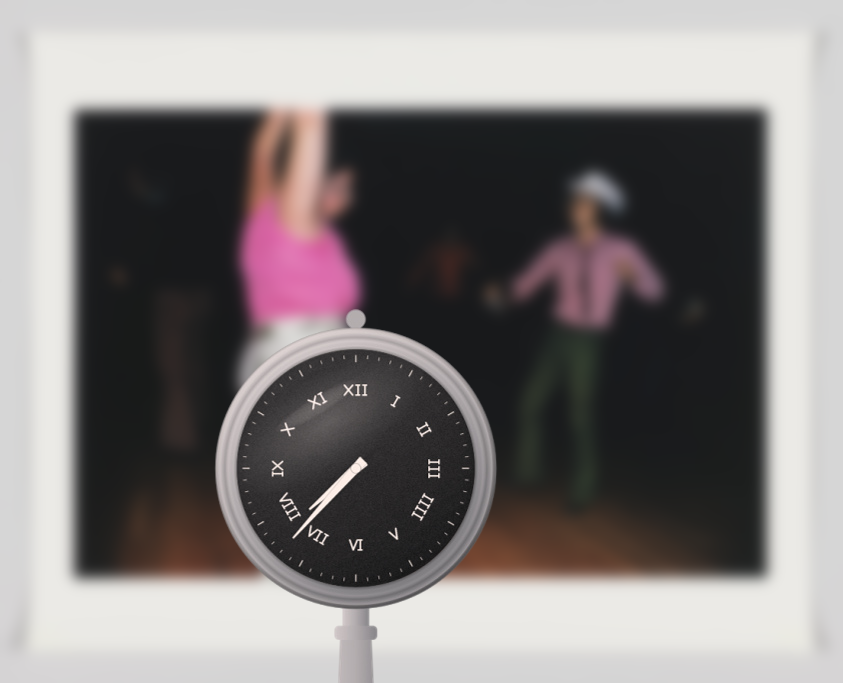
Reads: 7.37
